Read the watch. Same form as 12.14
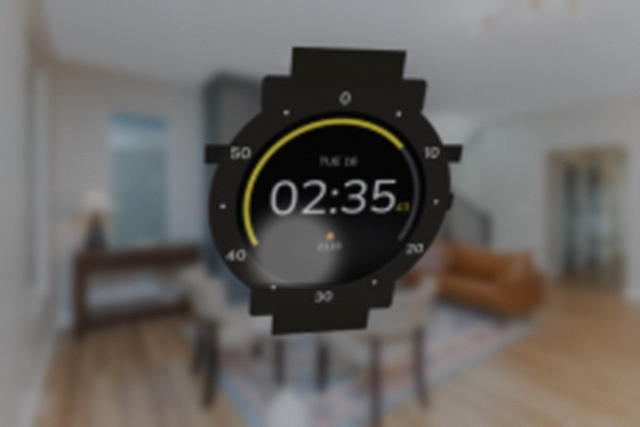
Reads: 2.35
